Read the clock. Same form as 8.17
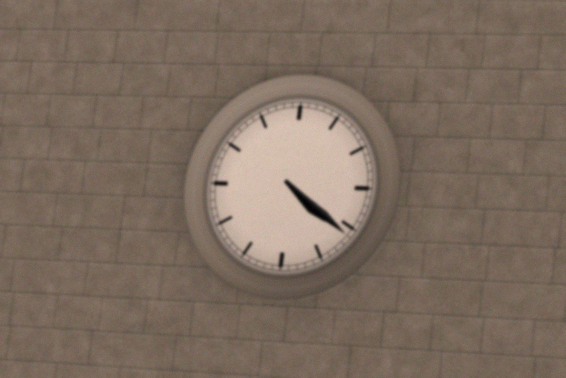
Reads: 4.21
